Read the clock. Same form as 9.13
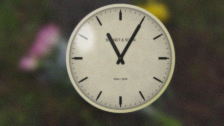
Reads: 11.05
